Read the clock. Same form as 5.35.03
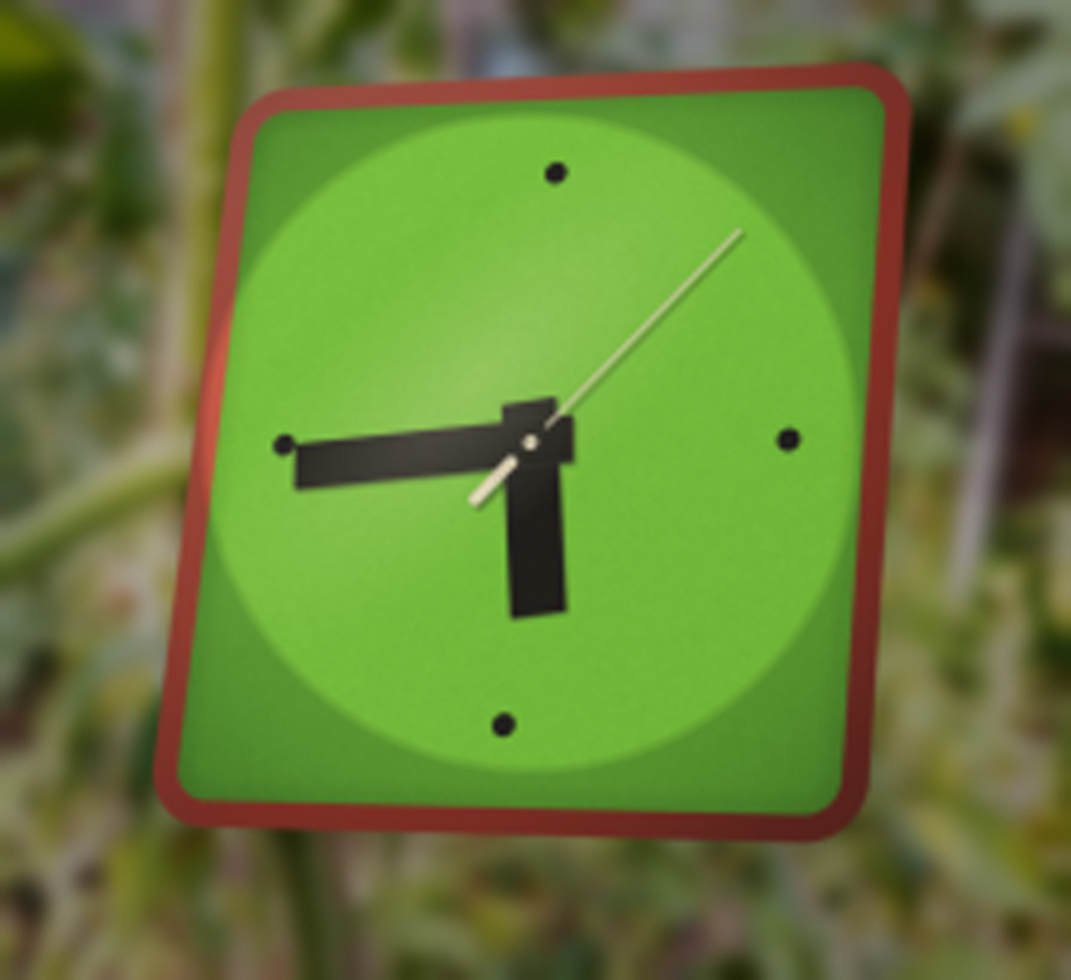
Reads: 5.44.07
